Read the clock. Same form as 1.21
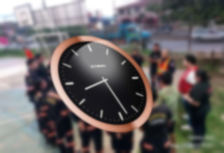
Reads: 8.28
